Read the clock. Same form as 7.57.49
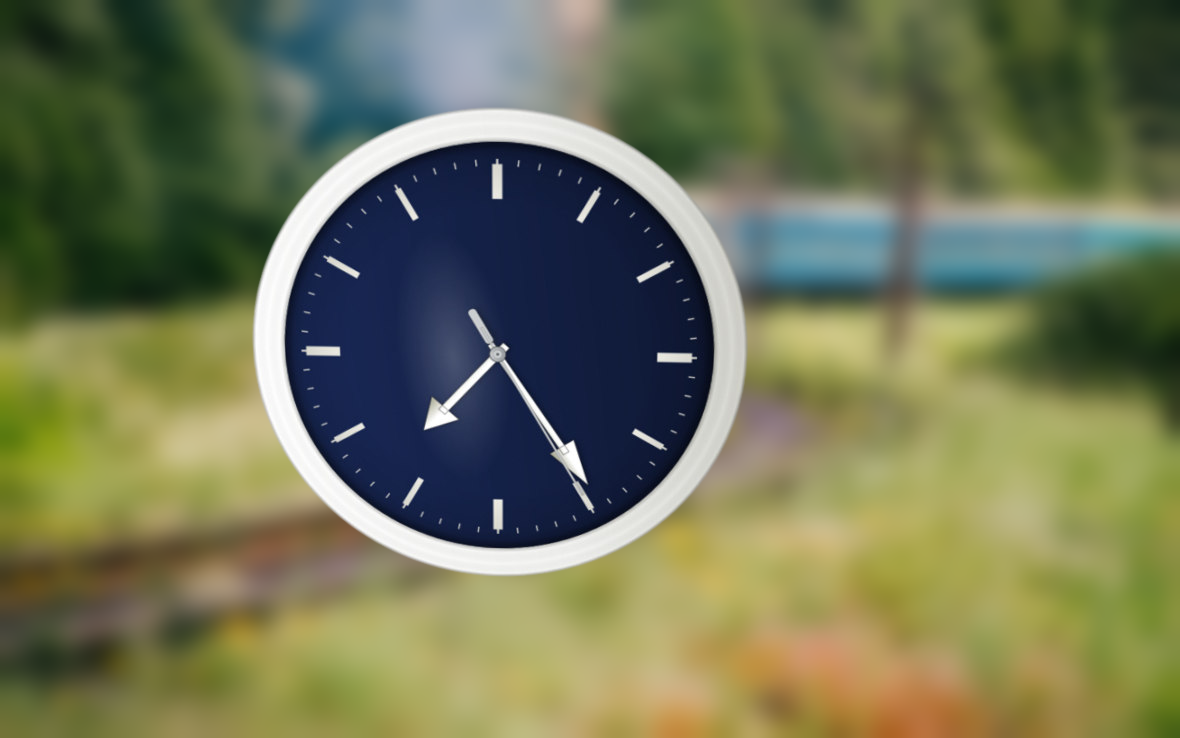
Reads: 7.24.25
